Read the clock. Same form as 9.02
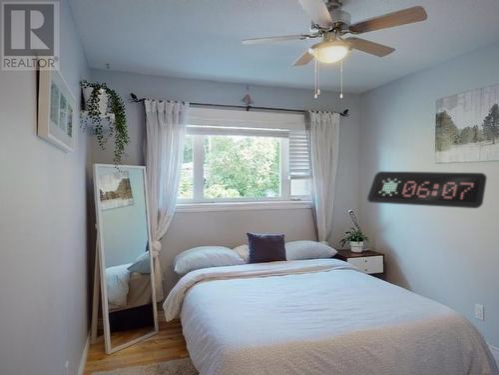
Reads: 6.07
